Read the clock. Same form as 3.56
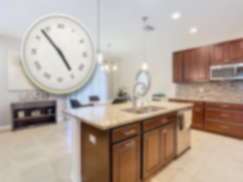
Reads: 4.53
